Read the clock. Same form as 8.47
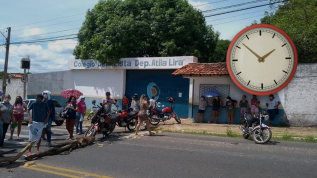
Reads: 1.52
